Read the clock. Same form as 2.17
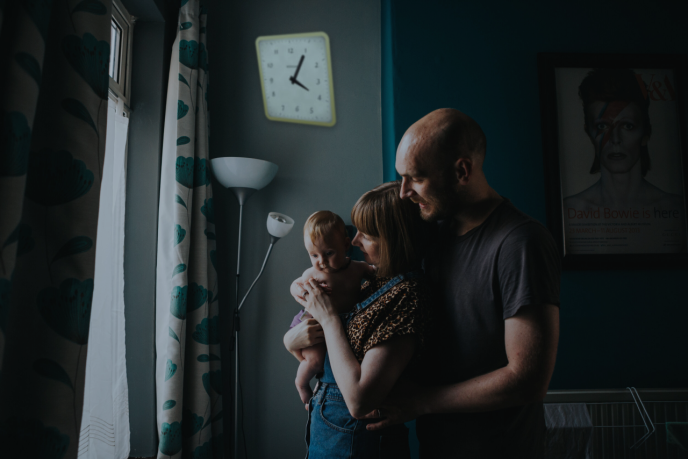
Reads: 4.05
